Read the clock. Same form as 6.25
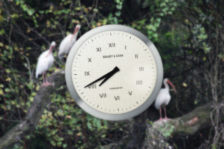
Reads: 7.41
